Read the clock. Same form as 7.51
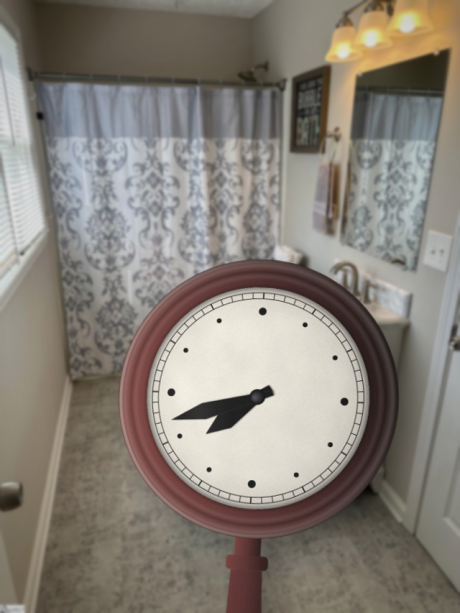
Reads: 7.42
